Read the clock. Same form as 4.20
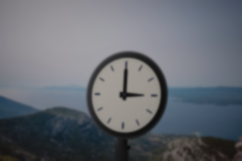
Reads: 3.00
